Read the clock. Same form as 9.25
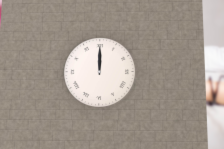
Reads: 12.00
